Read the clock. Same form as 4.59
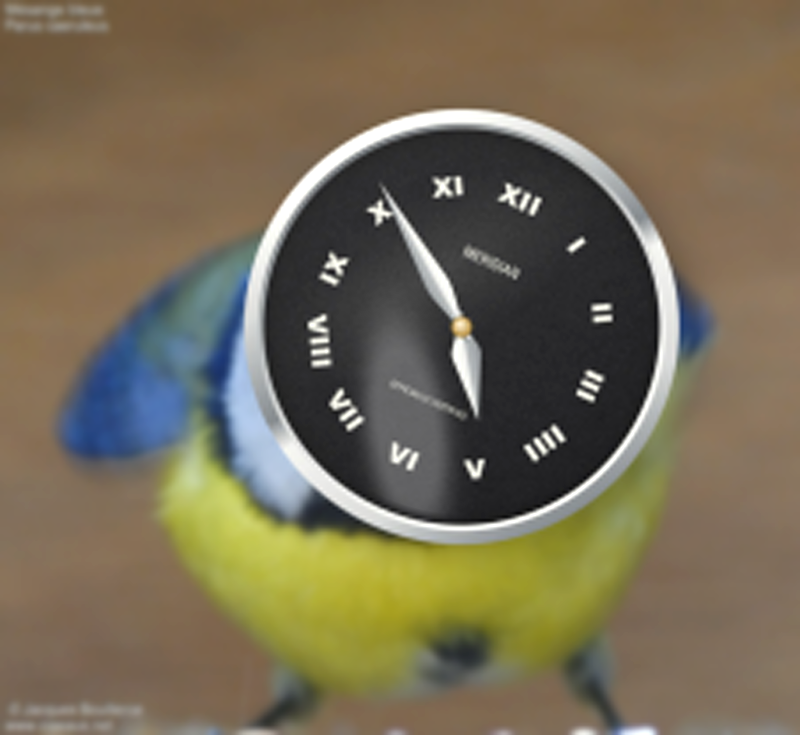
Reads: 4.51
